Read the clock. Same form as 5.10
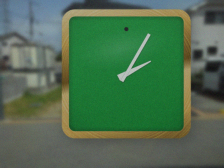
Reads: 2.05
